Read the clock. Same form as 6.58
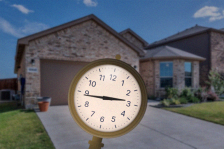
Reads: 2.44
